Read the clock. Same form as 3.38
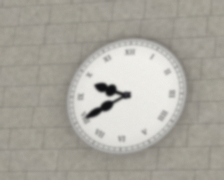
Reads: 9.40
